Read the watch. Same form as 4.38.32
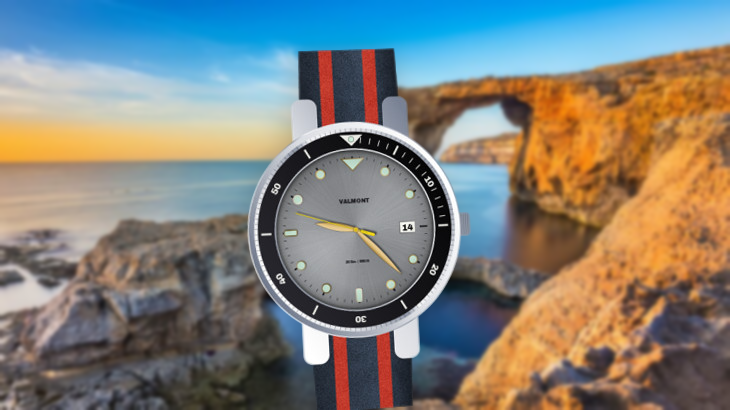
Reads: 9.22.48
